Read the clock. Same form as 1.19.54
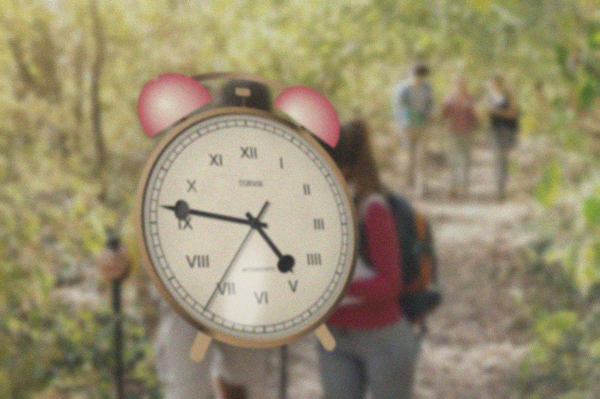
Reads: 4.46.36
